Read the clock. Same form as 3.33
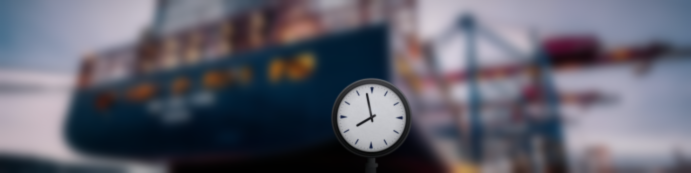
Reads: 7.58
